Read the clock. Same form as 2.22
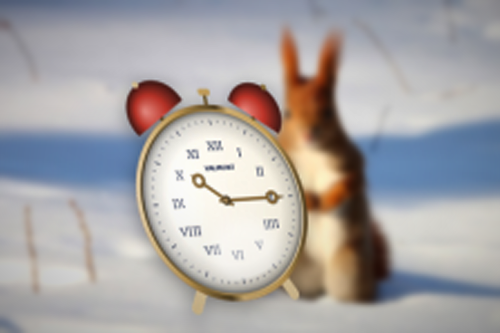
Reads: 10.15
